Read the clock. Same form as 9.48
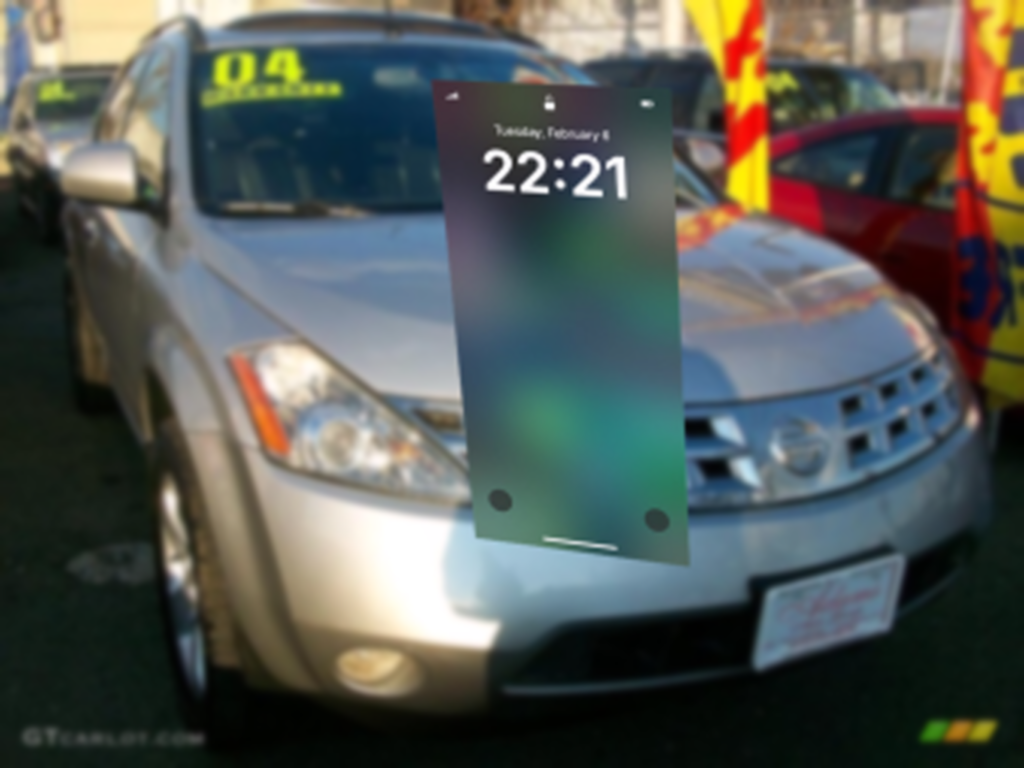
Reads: 22.21
